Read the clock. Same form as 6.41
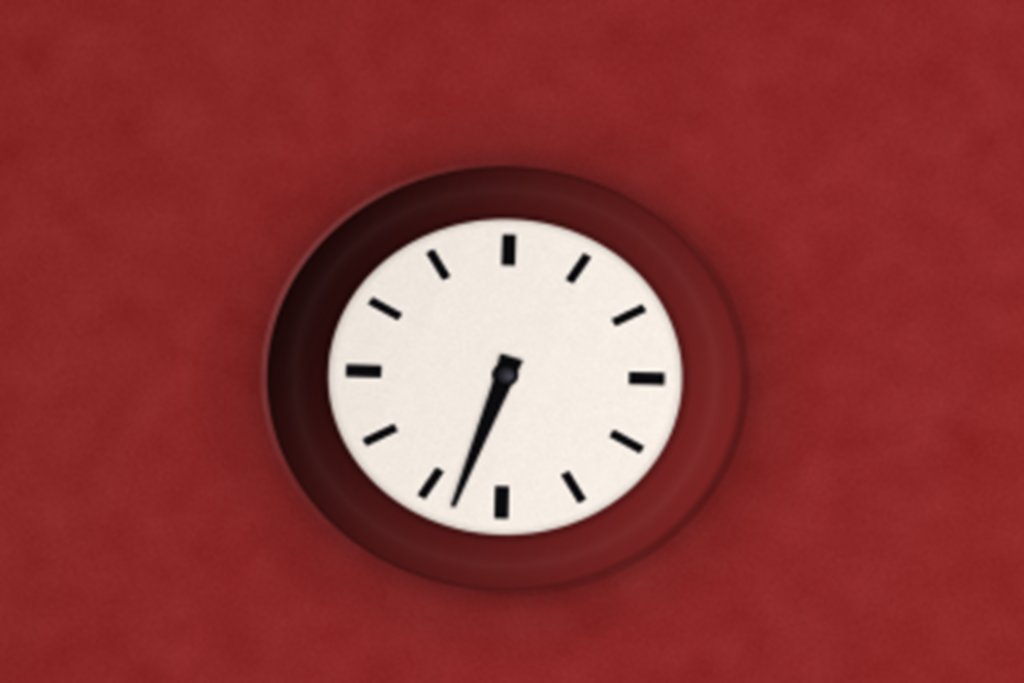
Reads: 6.33
